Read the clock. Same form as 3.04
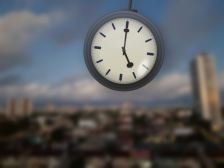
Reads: 5.00
